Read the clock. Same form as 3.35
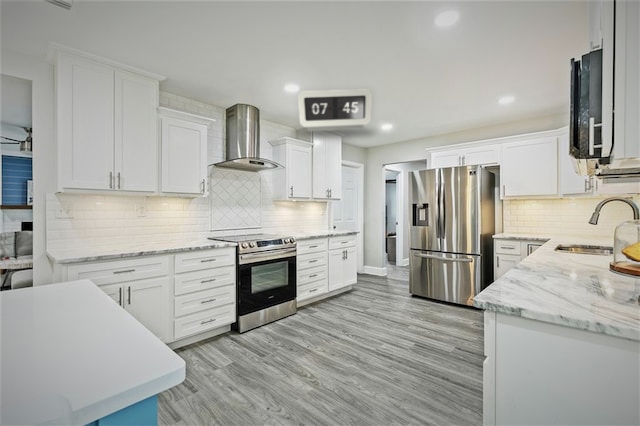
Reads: 7.45
